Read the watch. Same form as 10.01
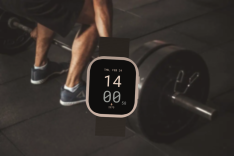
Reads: 14.00
